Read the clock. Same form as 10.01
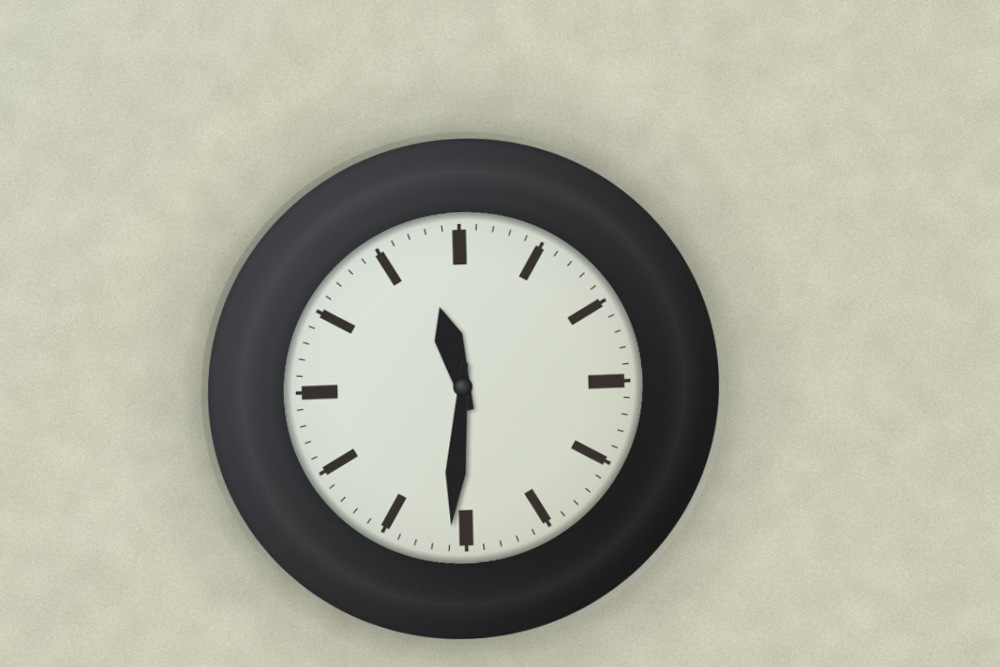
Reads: 11.31
